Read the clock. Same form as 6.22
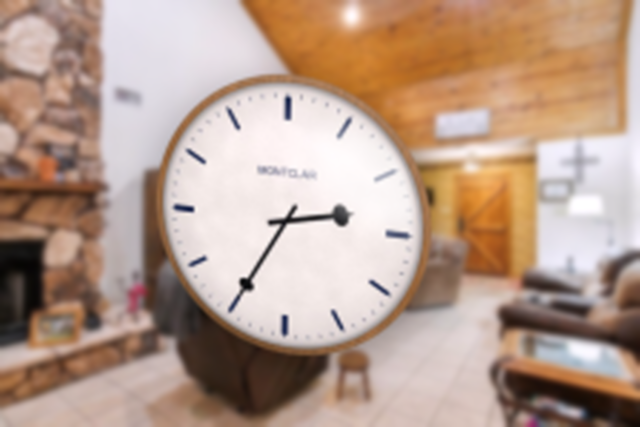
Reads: 2.35
